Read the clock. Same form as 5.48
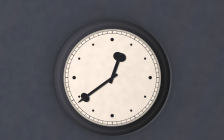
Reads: 12.39
